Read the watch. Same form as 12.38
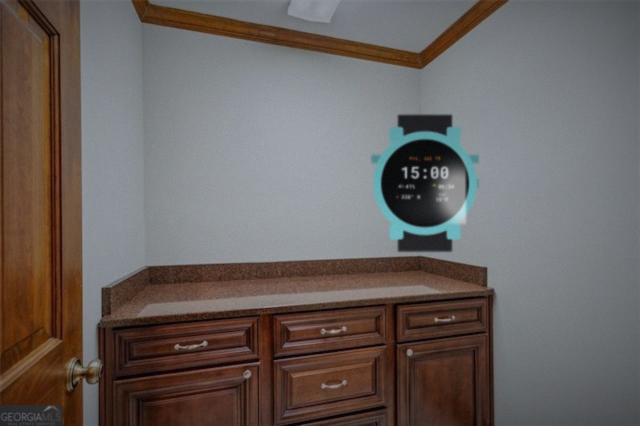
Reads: 15.00
